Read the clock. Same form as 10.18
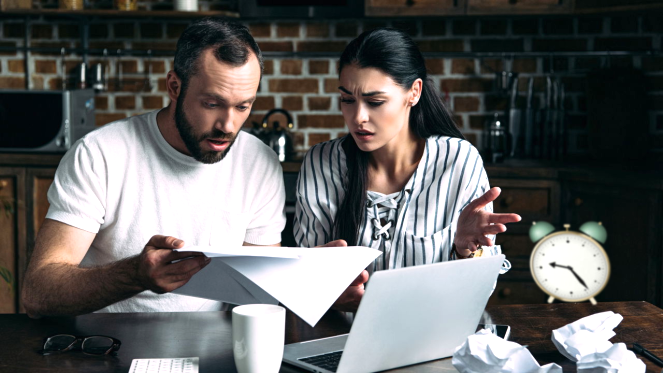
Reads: 9.24
